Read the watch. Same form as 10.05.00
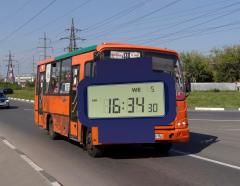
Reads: 16.34.30
